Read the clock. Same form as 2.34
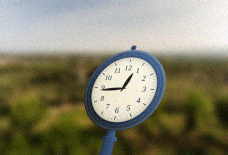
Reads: 12.44
